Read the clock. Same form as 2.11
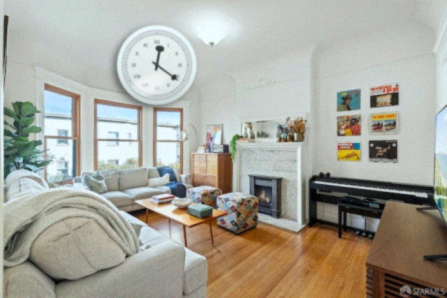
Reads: 12.21
